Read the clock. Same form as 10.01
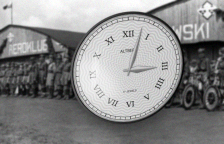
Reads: 3.03
